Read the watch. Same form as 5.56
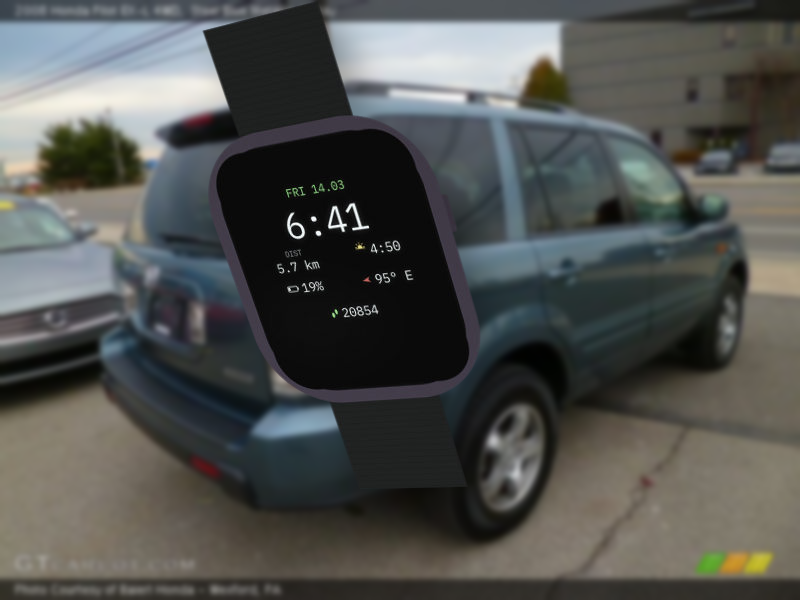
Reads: 6.41
